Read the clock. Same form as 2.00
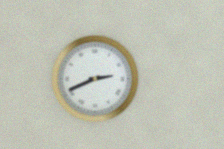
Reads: 2.41
